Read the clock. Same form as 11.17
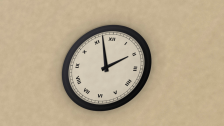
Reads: 1.57
